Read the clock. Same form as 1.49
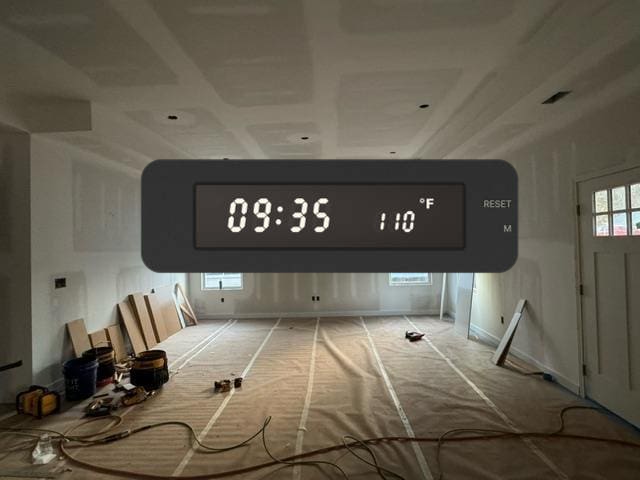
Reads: 9.35
